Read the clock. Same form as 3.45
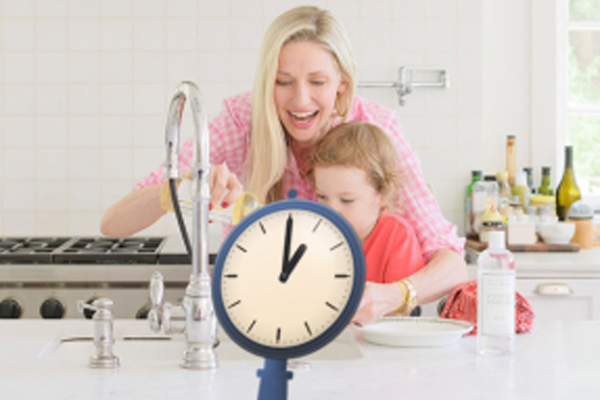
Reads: 1.00
